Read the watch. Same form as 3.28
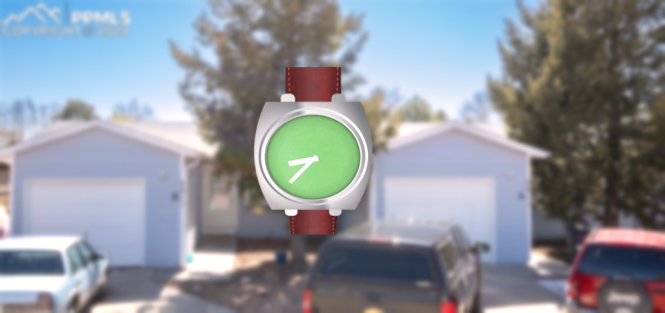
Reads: 8.37
